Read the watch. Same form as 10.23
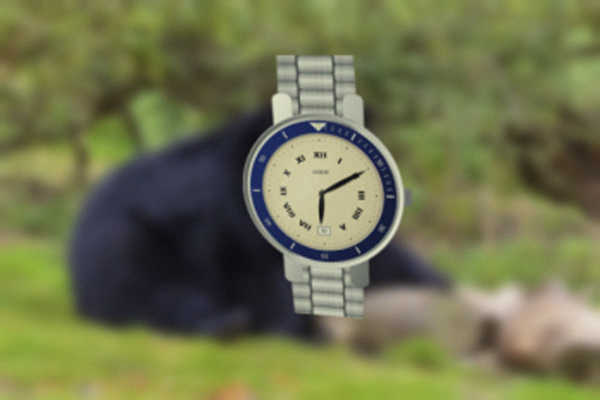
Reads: 6.10
